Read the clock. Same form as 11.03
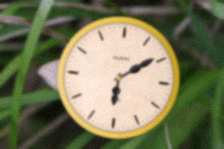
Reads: 6.09
